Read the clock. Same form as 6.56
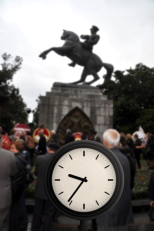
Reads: 9.36
